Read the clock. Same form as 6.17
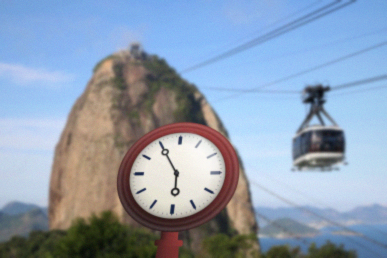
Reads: 5.55
